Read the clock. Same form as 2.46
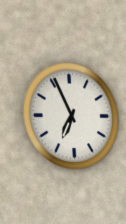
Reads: 6.56
